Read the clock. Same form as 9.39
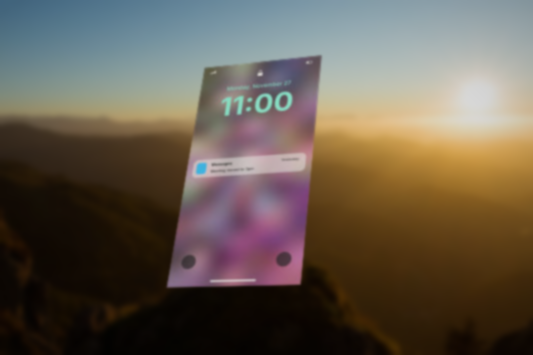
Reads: 11.00
